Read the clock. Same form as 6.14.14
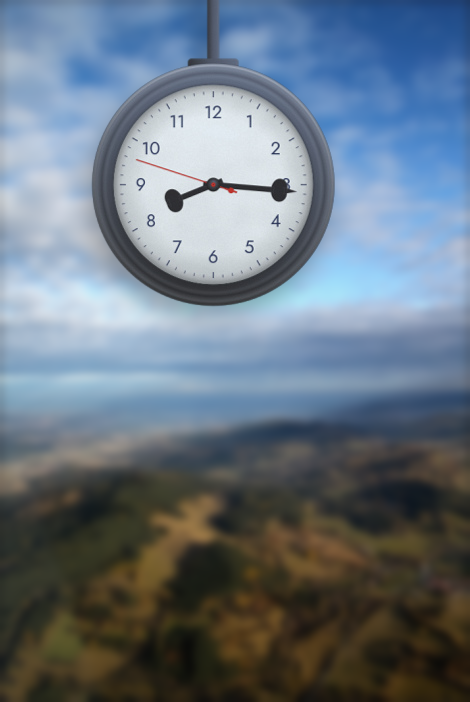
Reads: 8.15.48
